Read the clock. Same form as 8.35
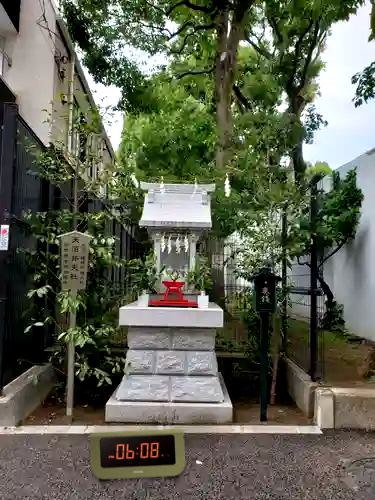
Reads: 6.08
